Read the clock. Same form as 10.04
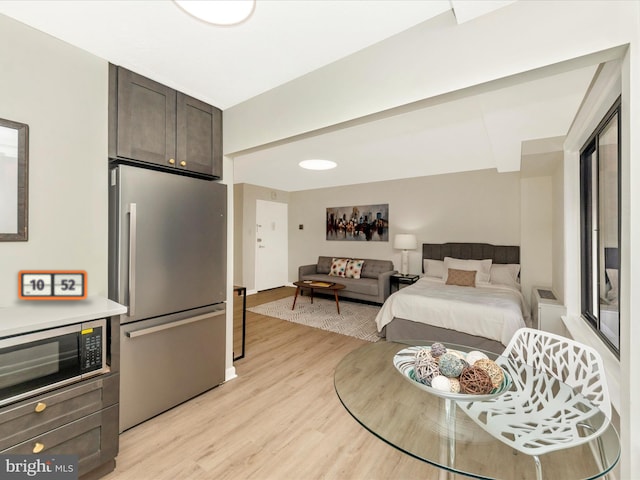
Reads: 10.52
